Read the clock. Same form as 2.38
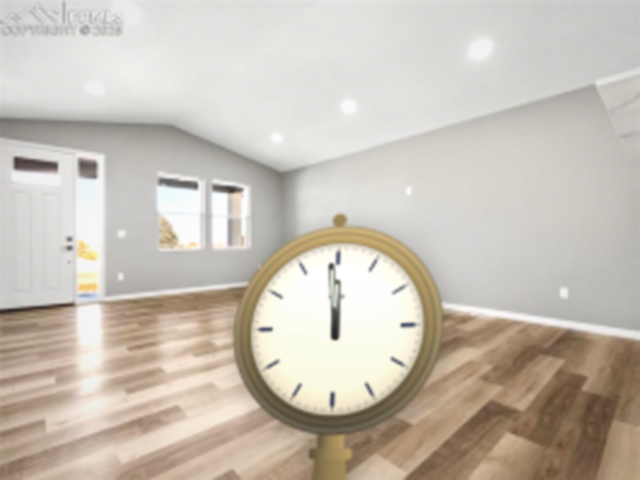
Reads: 11.59
